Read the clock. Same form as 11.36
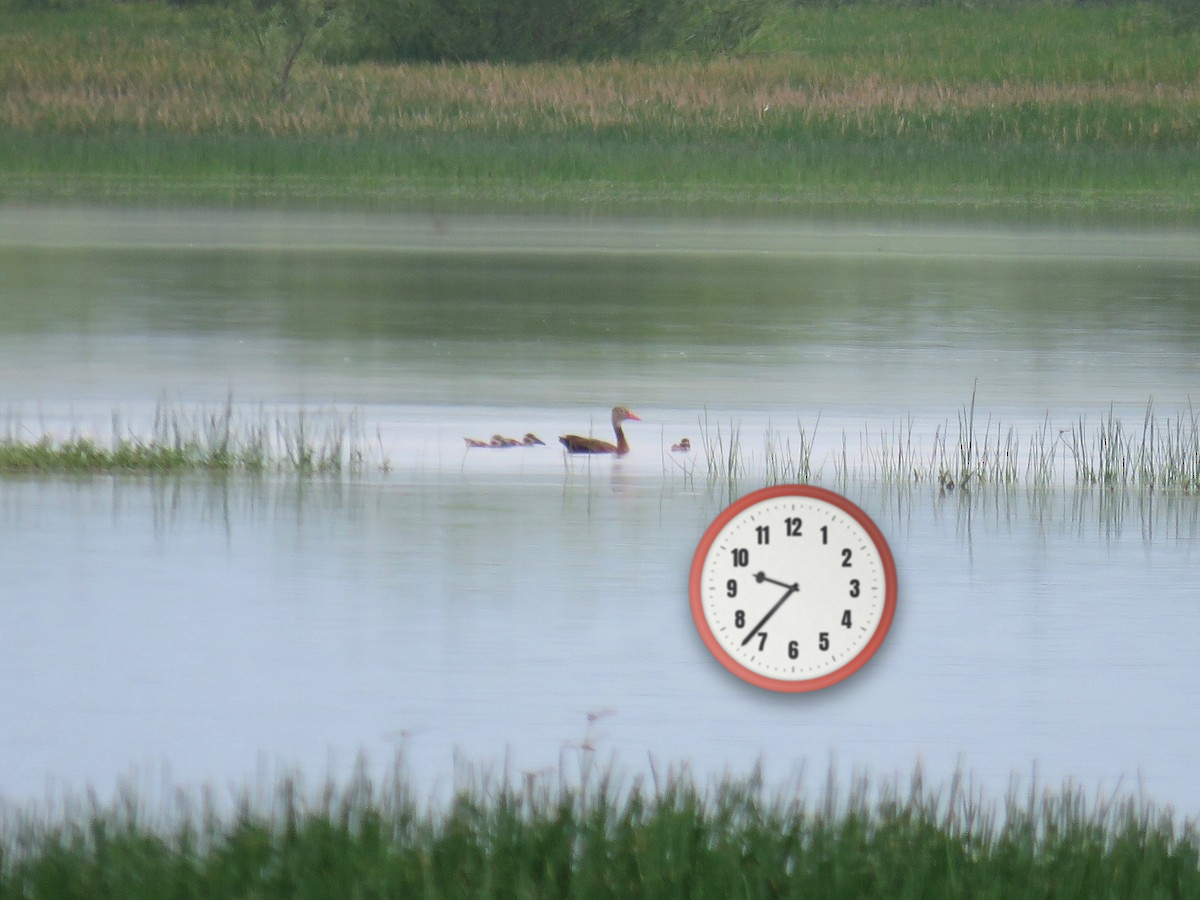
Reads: 9.37
